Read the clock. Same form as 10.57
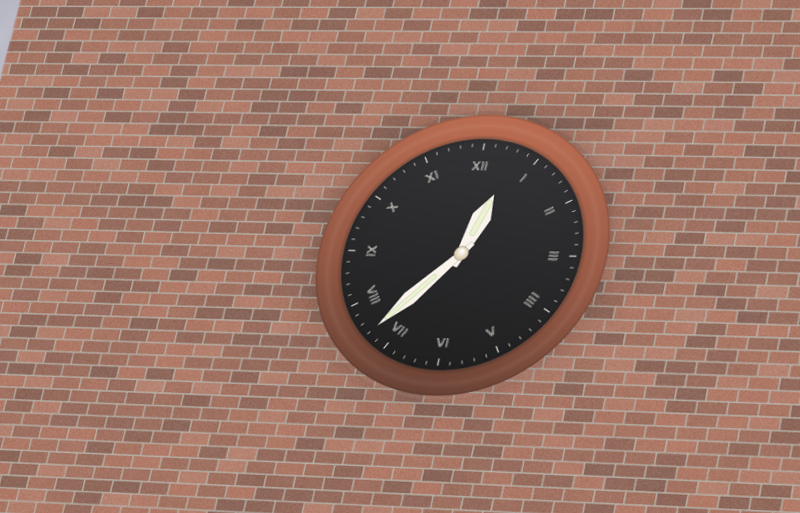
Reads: 12.37
